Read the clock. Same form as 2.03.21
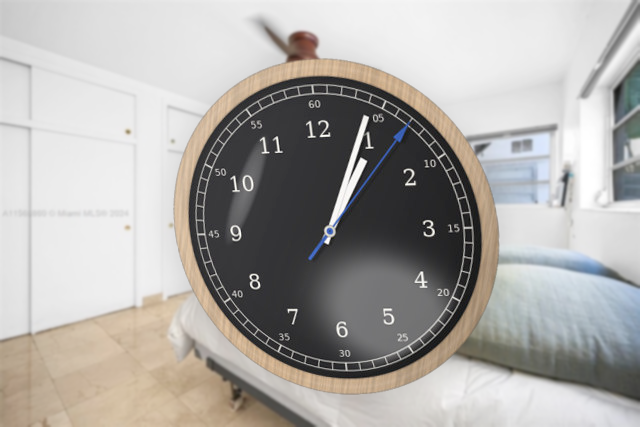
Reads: 1.04.07
